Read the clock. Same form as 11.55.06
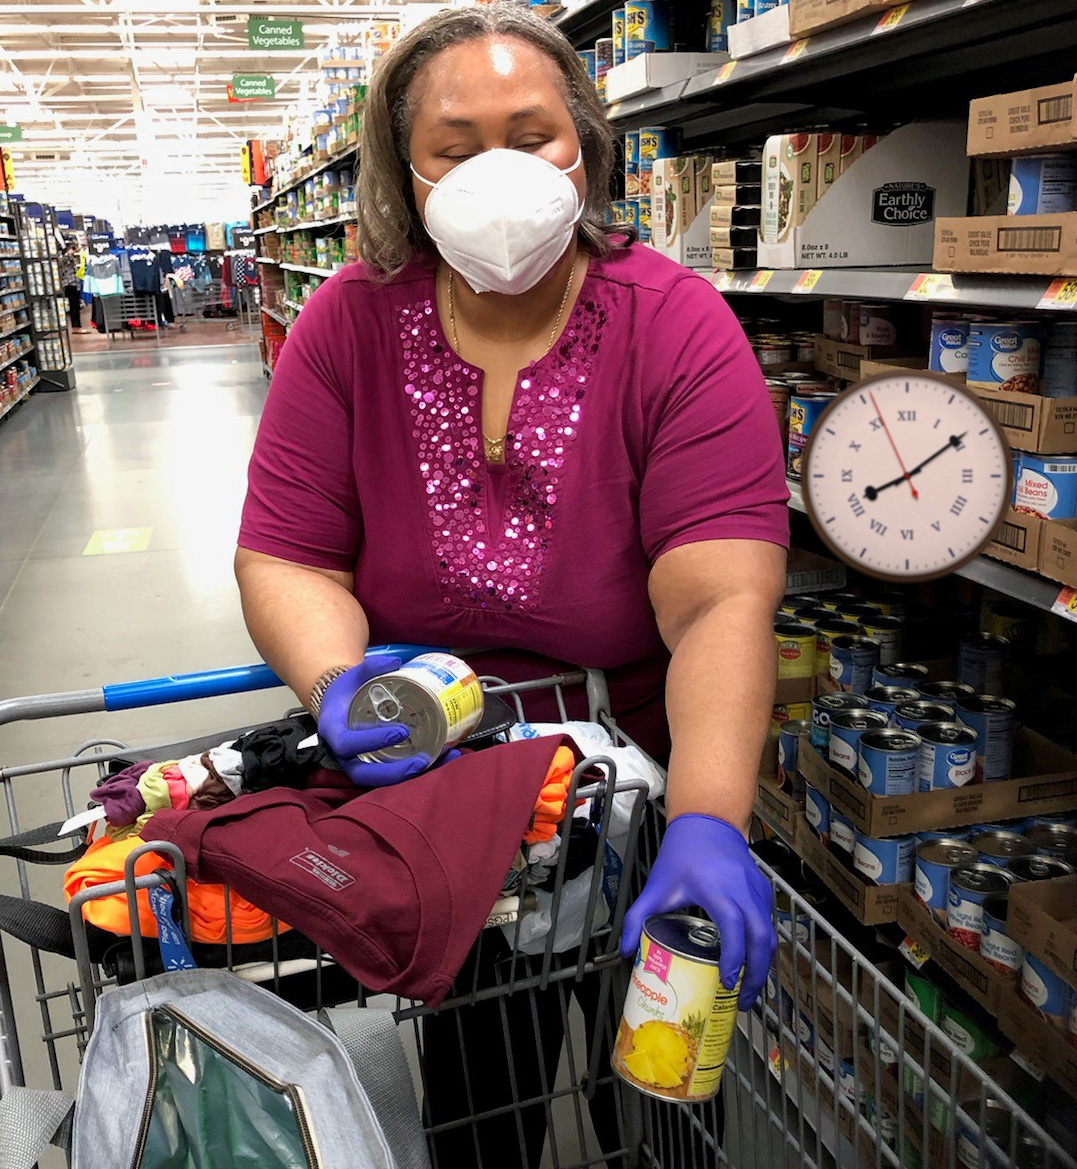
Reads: 8.08.56
